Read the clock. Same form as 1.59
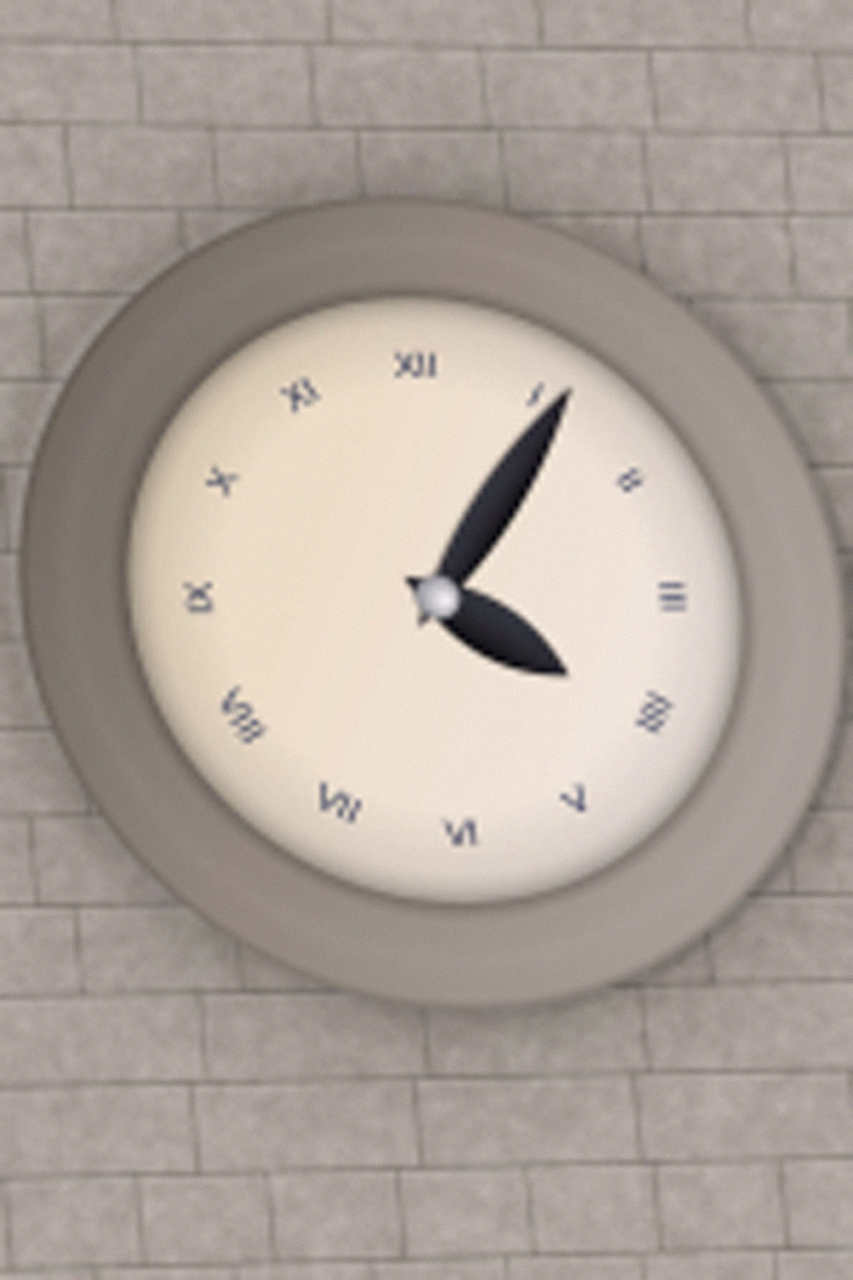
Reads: 4.06
